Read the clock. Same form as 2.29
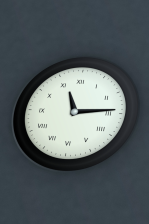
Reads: 11.14
